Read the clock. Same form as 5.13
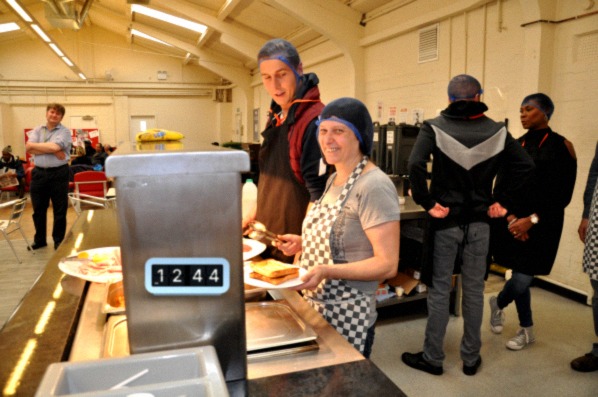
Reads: 12.44
